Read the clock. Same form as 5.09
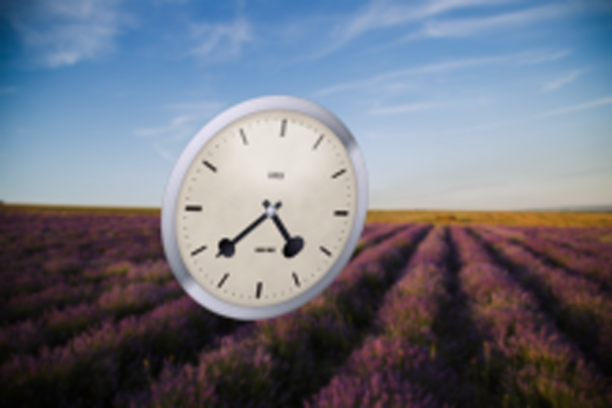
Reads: 4.38
